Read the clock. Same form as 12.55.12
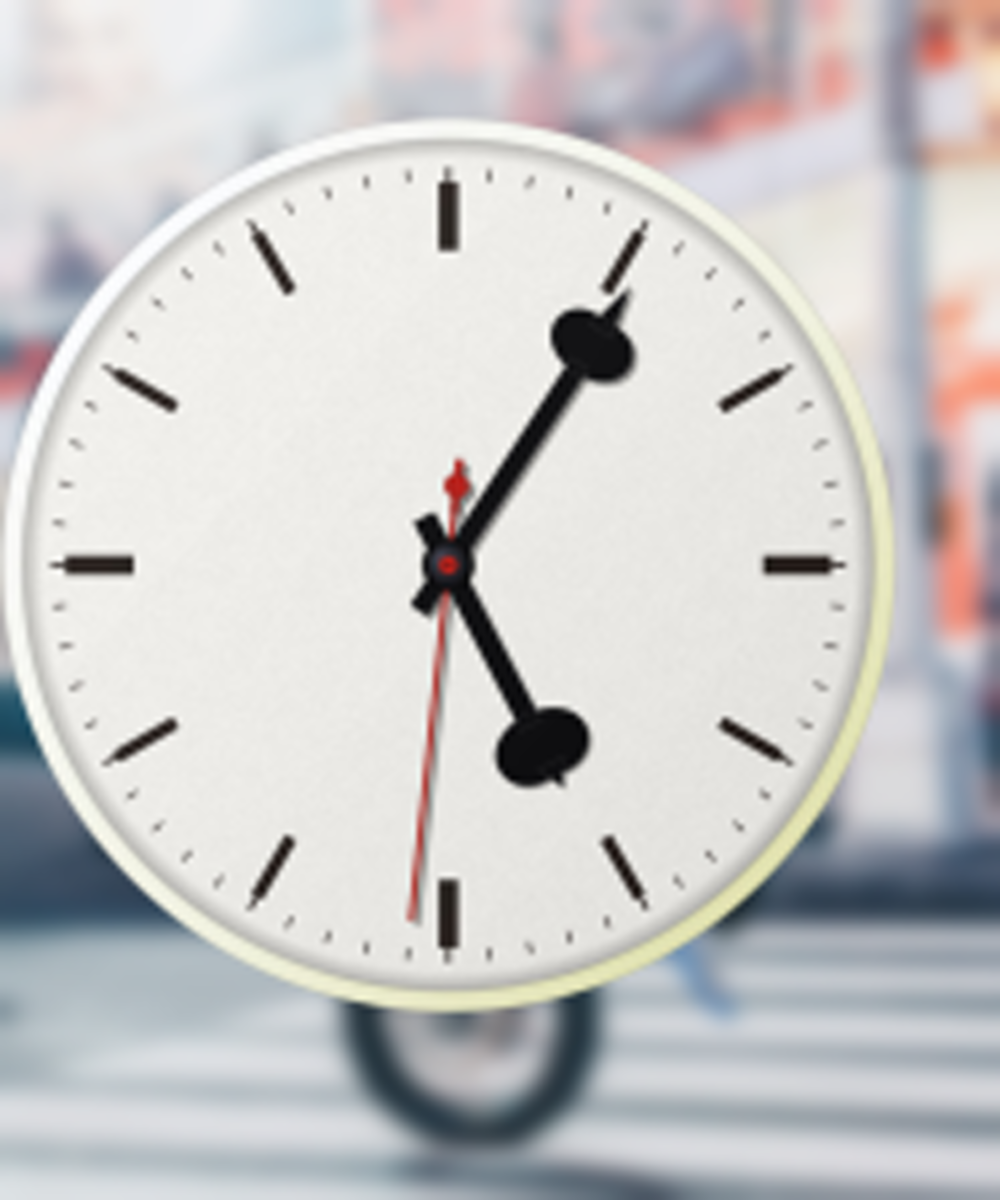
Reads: 5.05.31
